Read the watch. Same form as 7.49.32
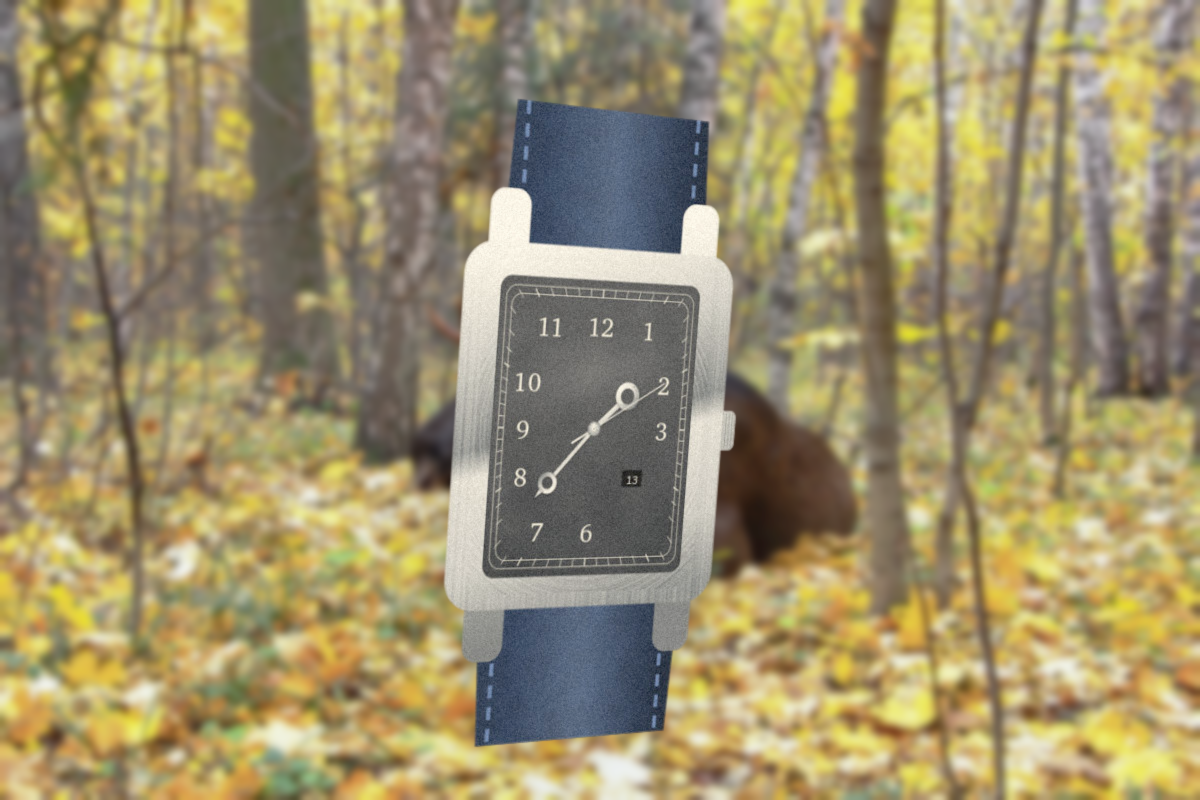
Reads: 1.37.10
